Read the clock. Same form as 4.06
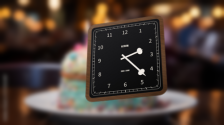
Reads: 2.23
